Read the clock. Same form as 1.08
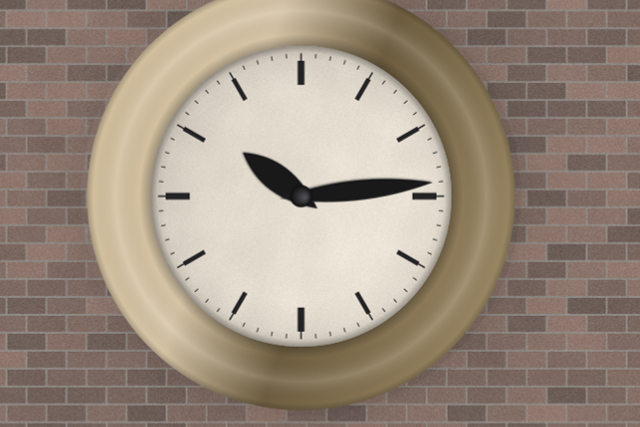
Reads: 10.14
